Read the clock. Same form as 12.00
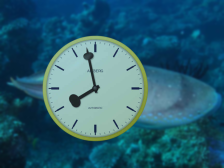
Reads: 7.58
